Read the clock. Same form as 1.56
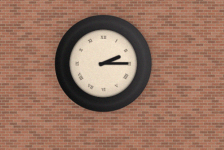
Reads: 2.15
